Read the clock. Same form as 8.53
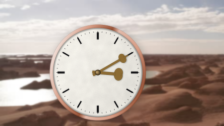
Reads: 3.10
